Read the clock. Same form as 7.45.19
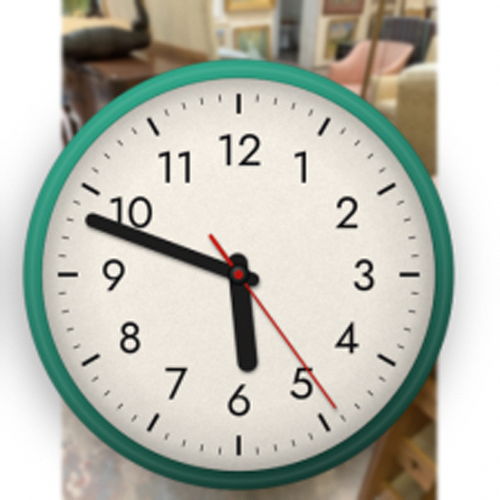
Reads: 5.48.24
